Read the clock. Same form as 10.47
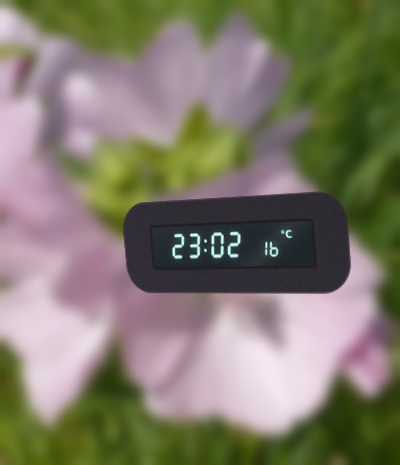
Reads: 23.02
